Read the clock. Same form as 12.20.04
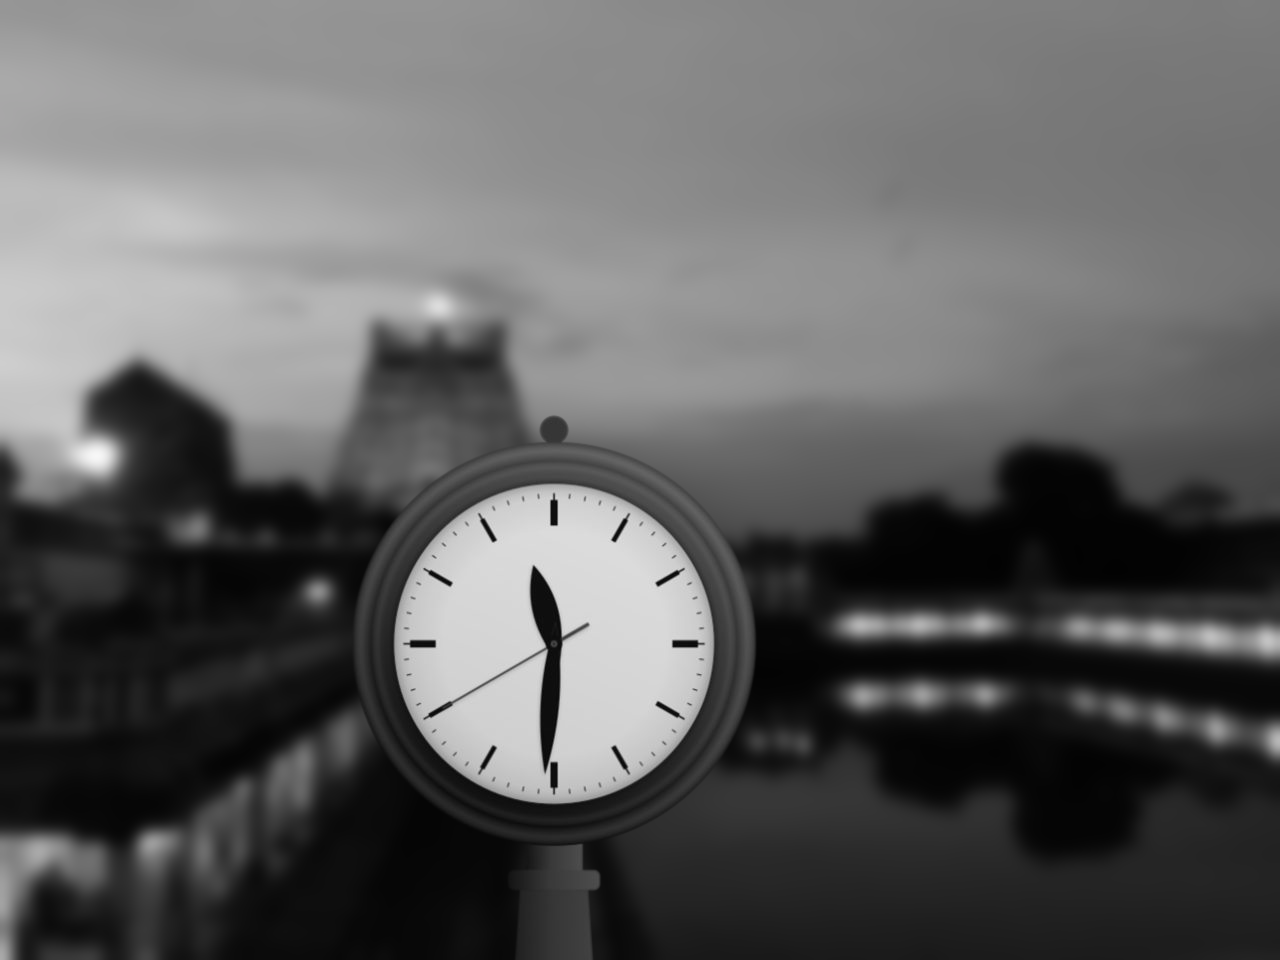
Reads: 11.30.40
